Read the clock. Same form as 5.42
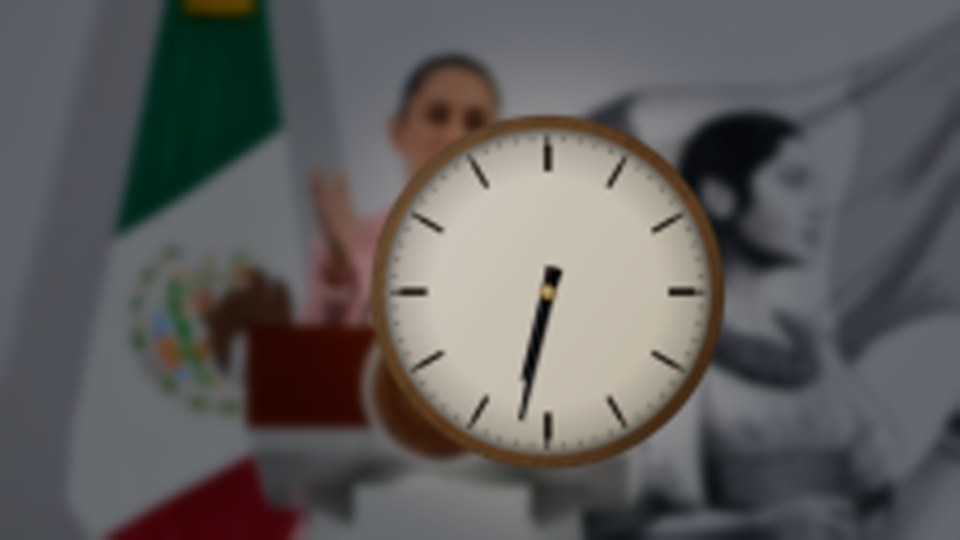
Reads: 6.32
